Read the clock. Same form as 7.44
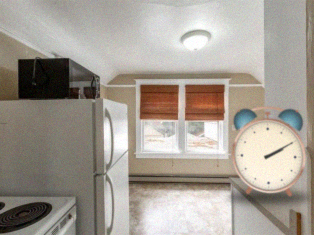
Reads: 2.10
